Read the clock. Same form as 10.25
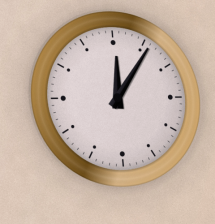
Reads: 12.06
